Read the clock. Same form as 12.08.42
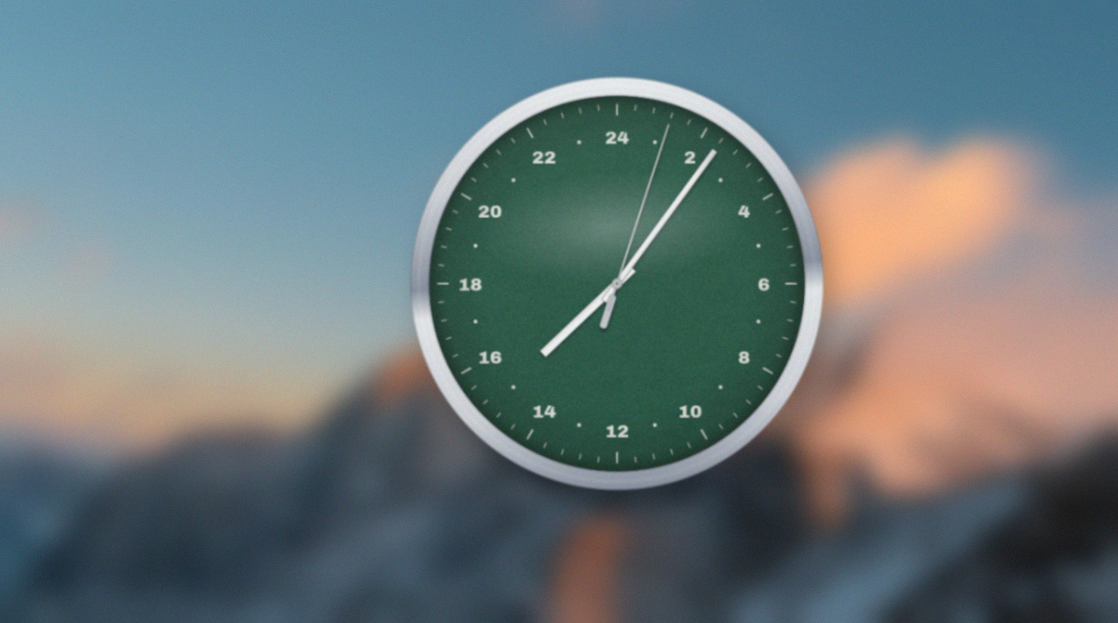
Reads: 15.06.03
